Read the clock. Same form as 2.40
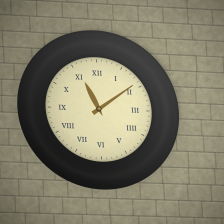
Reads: 11.09
